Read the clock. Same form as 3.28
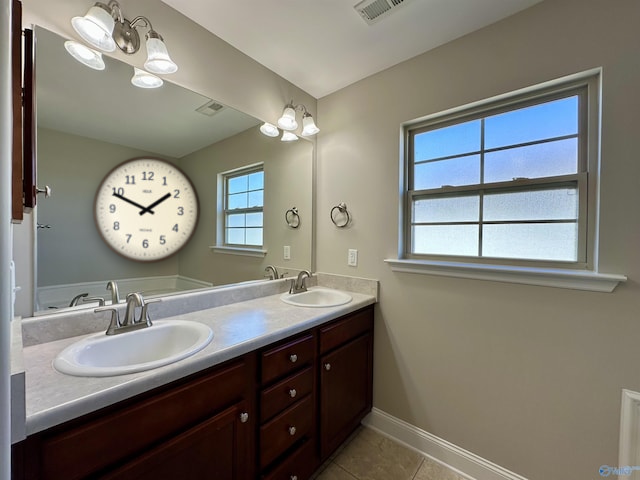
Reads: 1.49
